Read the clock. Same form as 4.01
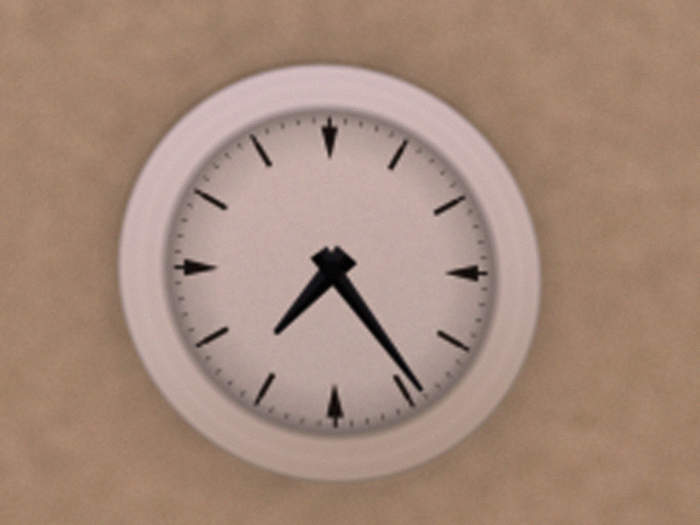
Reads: 7.24
